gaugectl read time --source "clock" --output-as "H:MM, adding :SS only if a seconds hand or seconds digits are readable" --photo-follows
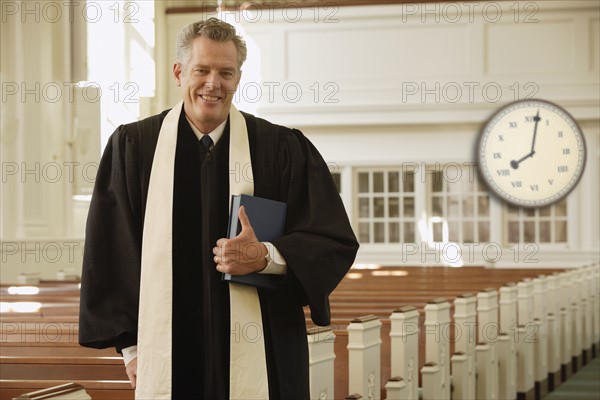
8:02
